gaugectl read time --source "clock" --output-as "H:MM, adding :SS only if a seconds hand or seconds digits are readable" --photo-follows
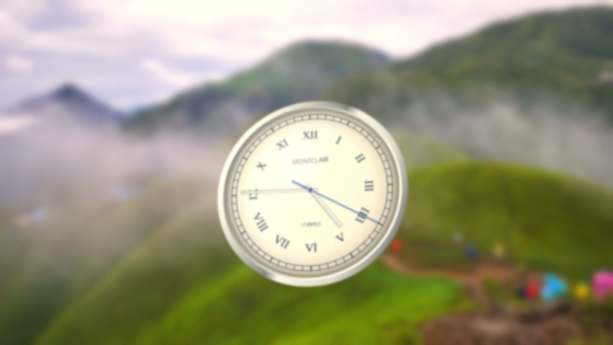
4:45:20
